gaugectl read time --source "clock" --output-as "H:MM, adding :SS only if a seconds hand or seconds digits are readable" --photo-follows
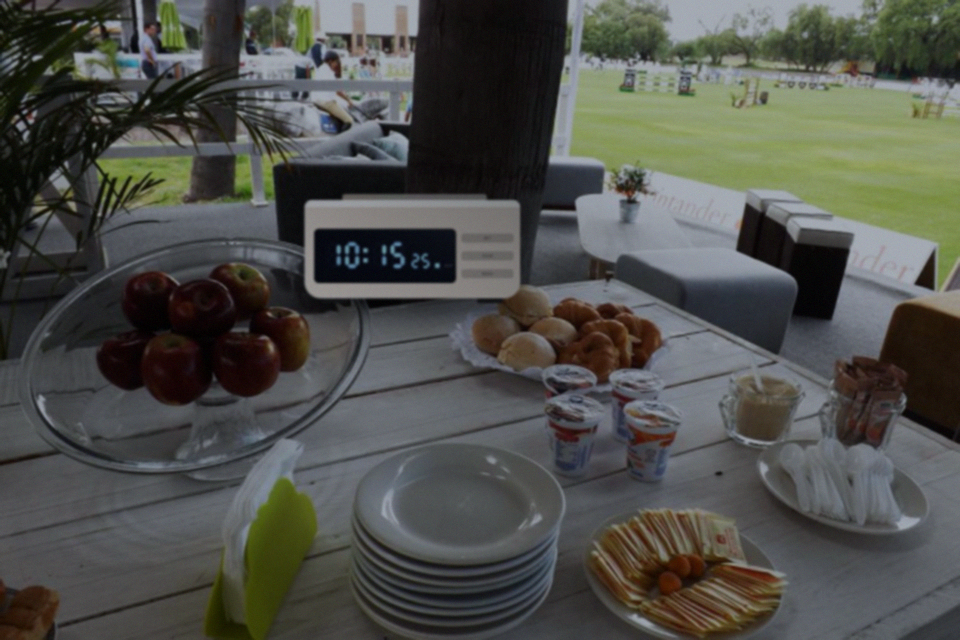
10:15:25
